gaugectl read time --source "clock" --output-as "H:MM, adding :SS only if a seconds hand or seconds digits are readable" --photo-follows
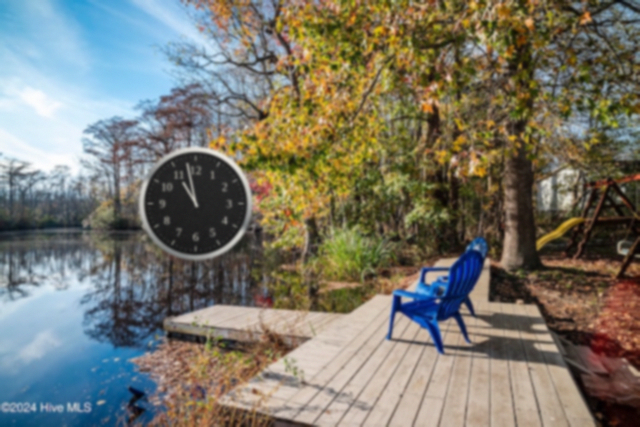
10:58
